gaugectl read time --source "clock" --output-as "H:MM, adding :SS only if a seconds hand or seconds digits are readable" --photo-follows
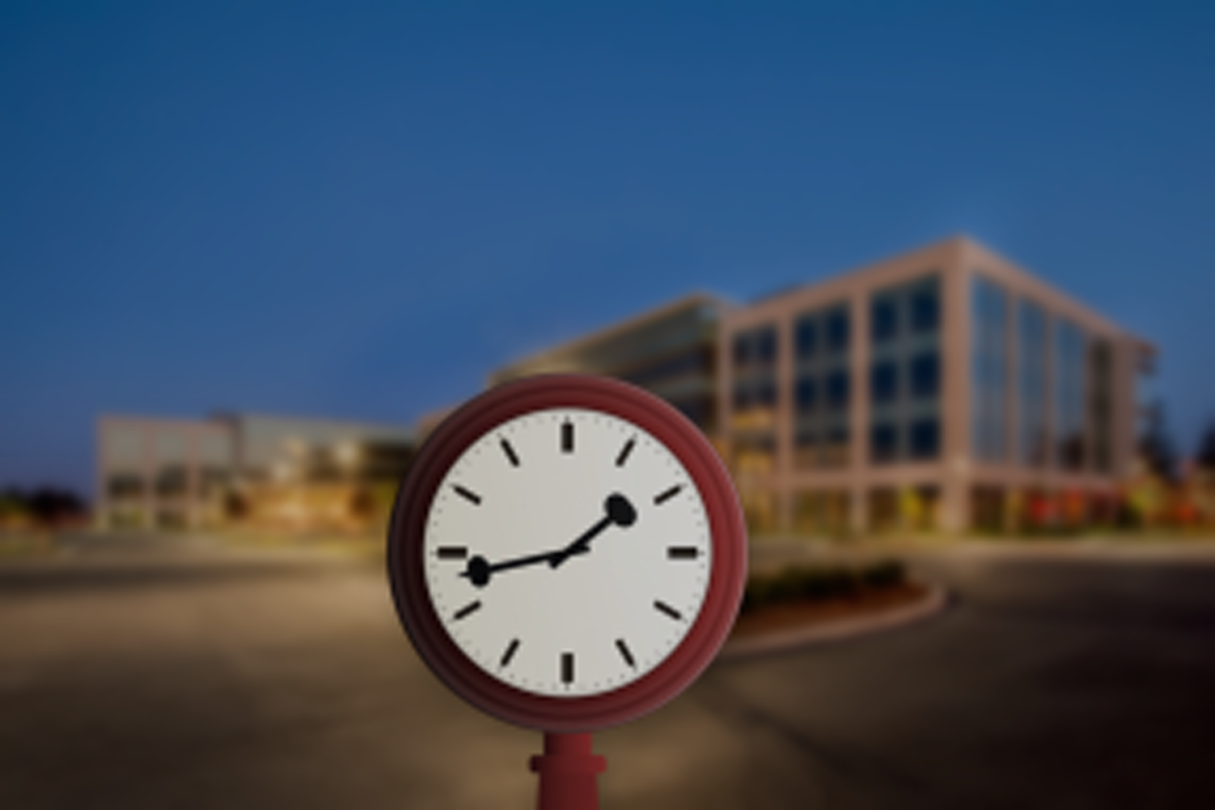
1:43
